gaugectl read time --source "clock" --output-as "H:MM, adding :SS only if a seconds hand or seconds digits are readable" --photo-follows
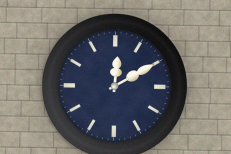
12:10
